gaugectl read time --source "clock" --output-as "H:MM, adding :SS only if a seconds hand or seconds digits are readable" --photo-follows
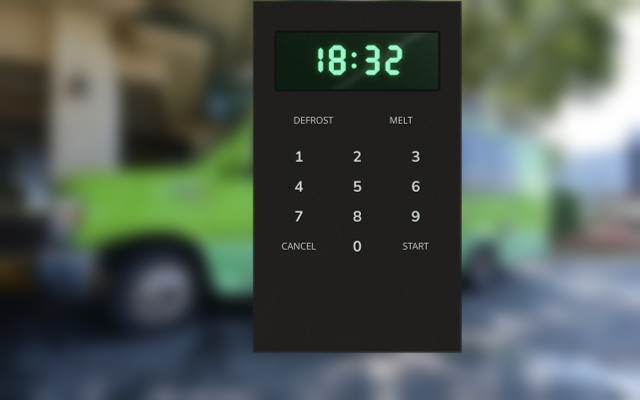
18:32
